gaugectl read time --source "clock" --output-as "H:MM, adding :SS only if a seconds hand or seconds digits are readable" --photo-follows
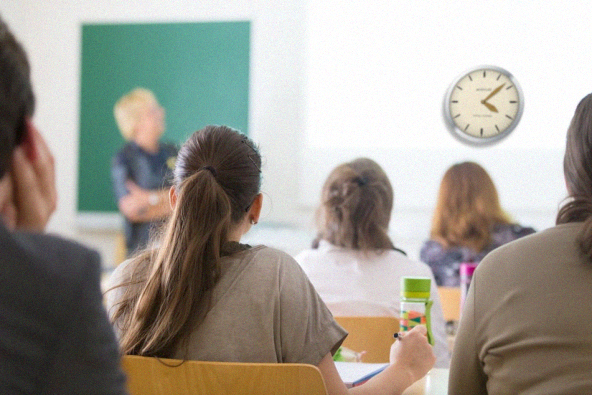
4:08
